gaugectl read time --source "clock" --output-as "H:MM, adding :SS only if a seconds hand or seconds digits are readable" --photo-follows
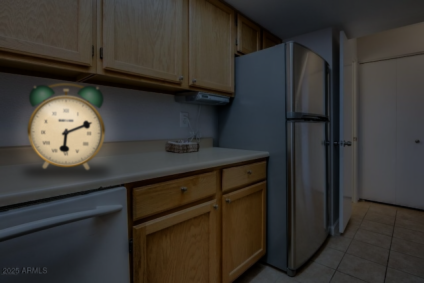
6:11
